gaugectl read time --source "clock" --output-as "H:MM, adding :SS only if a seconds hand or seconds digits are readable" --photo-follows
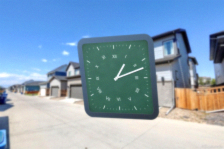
1:12
